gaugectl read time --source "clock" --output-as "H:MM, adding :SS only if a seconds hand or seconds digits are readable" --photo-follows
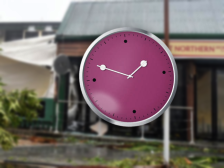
1:49
